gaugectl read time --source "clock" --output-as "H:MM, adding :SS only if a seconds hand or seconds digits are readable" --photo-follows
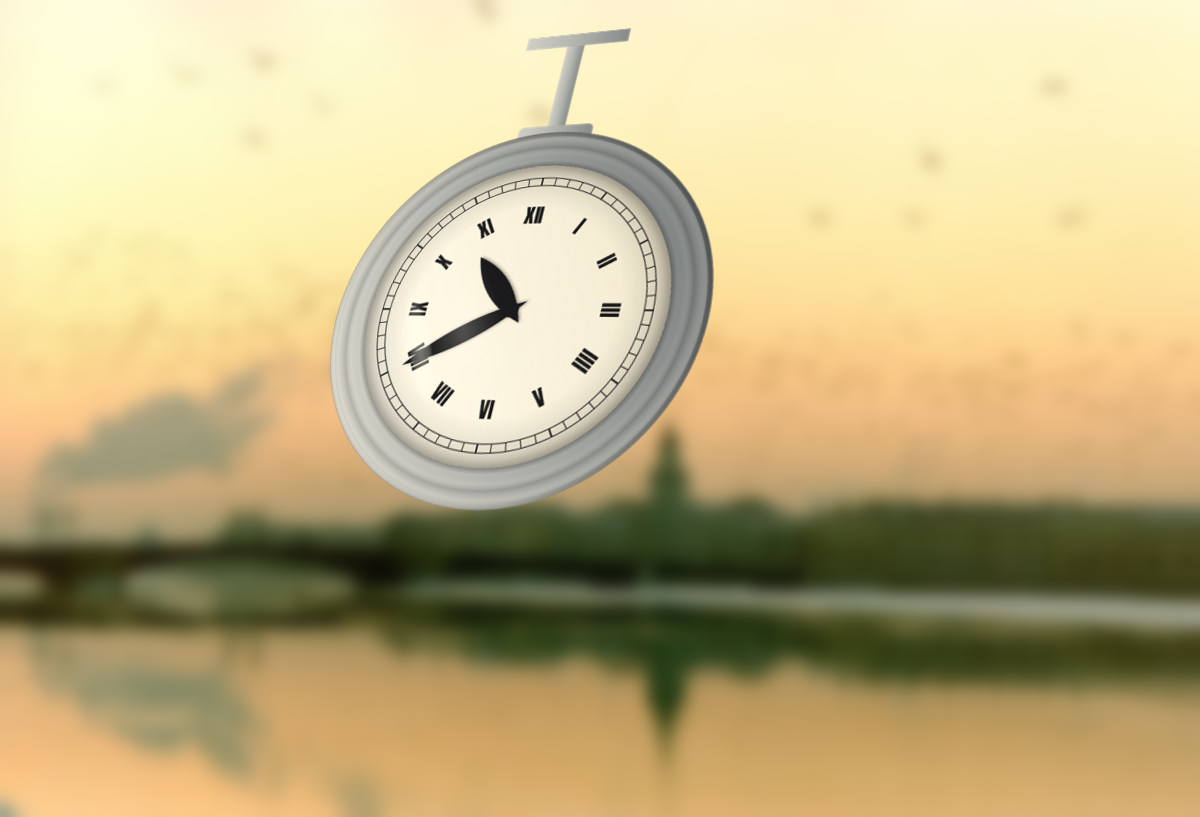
10:40
